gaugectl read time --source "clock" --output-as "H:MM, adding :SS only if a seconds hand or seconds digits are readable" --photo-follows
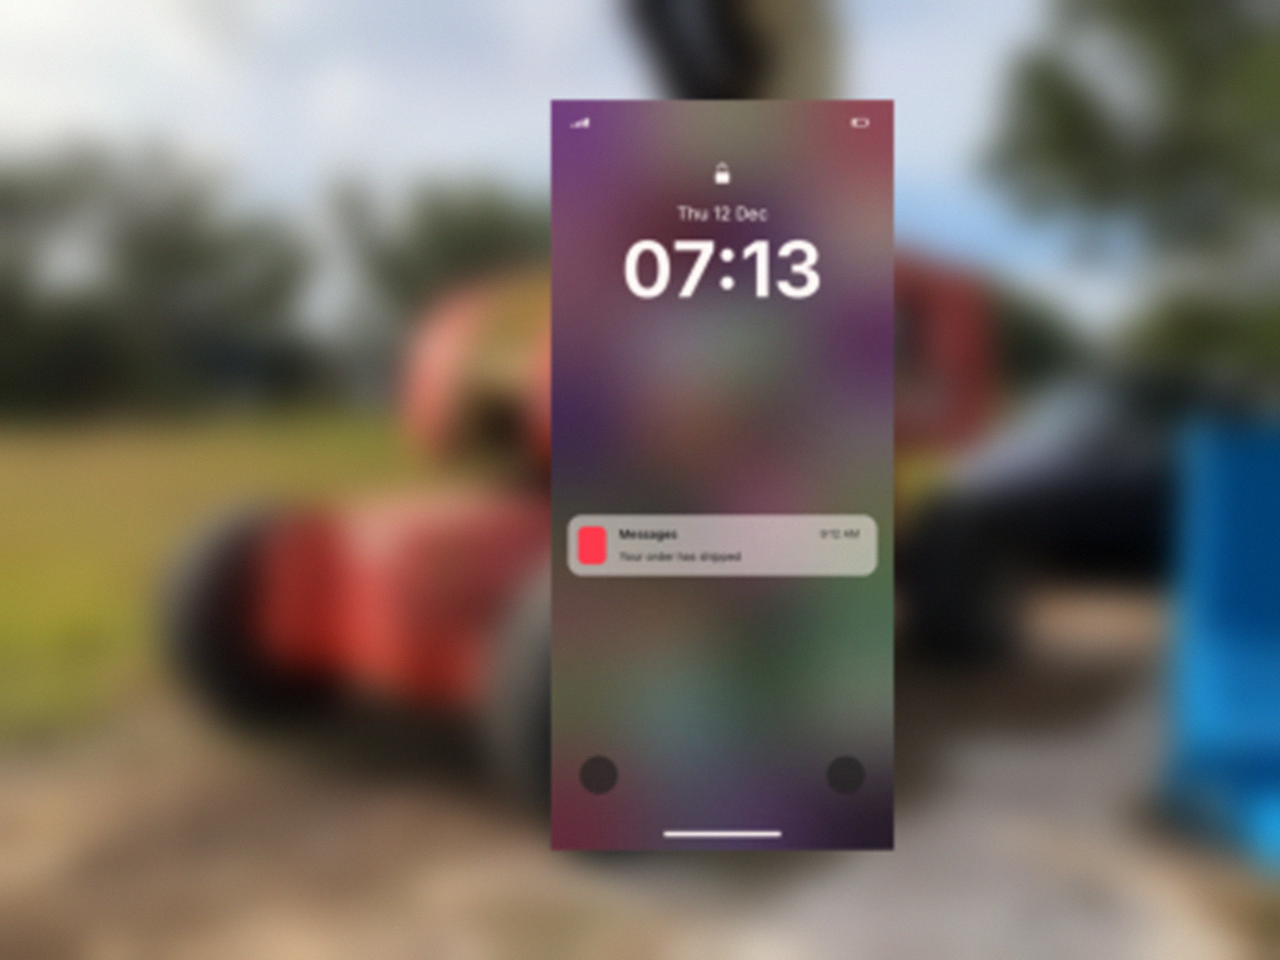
7:13
